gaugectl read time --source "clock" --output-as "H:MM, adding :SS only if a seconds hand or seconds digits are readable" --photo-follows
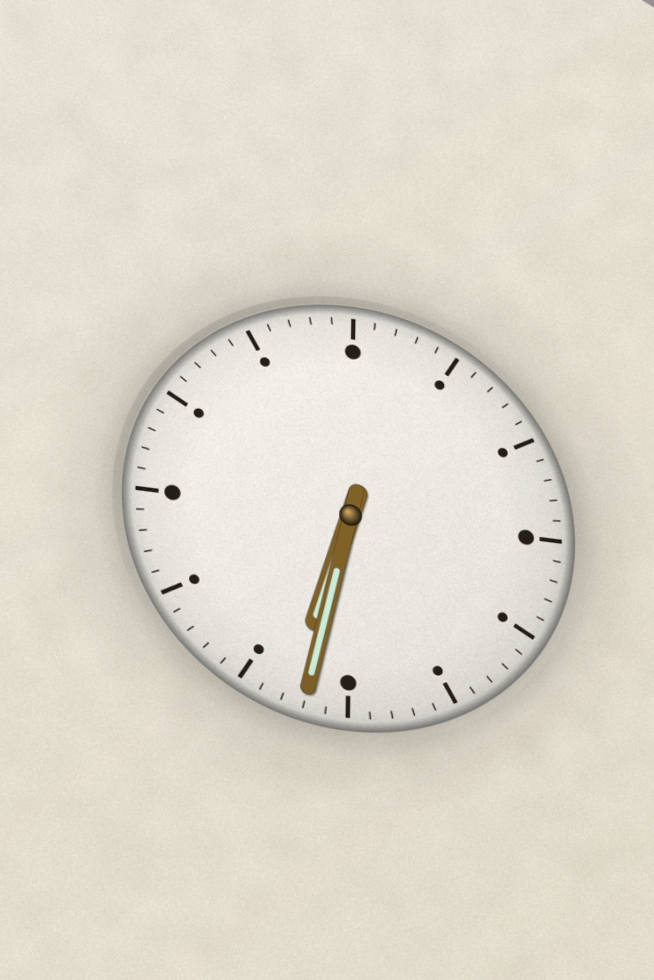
6:32
